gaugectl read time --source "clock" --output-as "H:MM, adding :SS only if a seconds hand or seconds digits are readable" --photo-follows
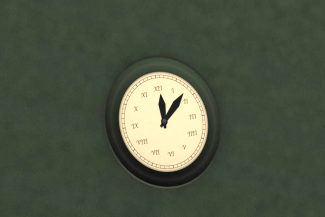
12:08
